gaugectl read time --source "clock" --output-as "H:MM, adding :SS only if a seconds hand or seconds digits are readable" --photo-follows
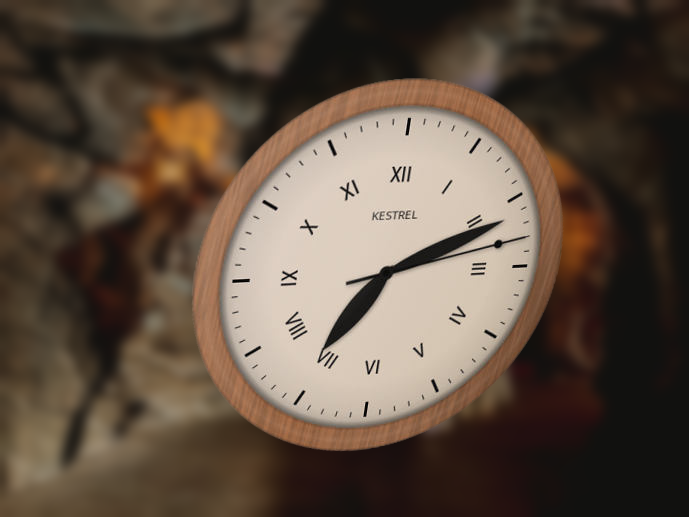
7:11:13
